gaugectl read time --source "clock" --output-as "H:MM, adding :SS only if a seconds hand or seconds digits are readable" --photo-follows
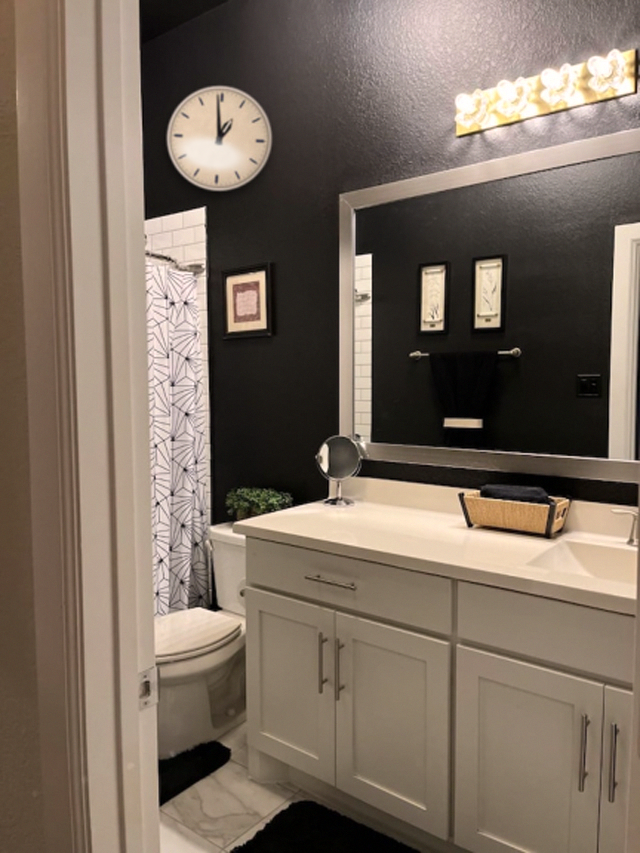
12:59
